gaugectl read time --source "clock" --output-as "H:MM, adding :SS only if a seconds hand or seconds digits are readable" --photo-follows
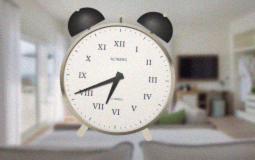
6:41
